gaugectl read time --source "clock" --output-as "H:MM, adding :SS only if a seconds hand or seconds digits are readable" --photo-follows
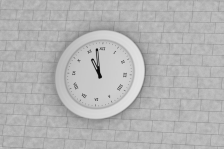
10:58
